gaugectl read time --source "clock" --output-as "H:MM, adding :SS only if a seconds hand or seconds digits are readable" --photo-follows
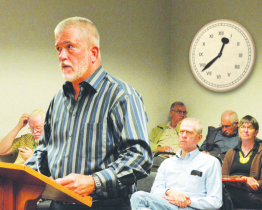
12:38
